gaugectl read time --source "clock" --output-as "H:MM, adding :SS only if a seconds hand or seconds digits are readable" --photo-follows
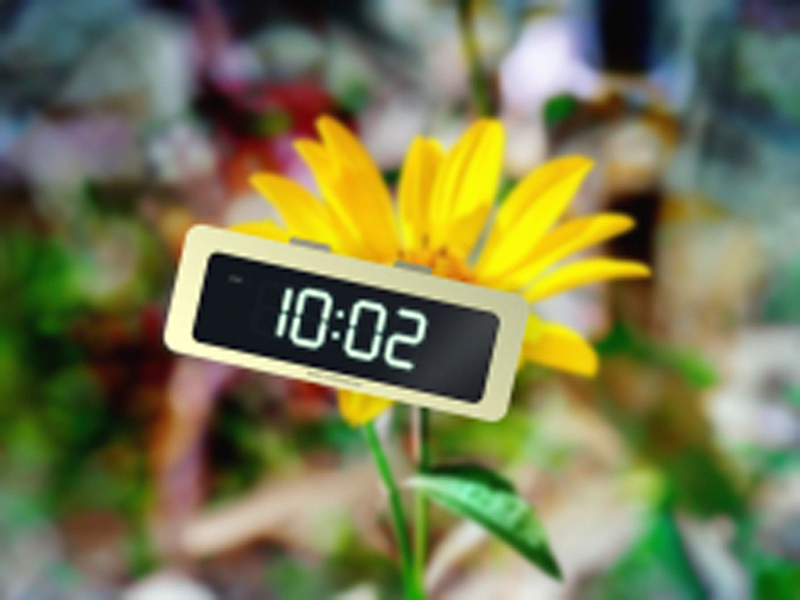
10:02
